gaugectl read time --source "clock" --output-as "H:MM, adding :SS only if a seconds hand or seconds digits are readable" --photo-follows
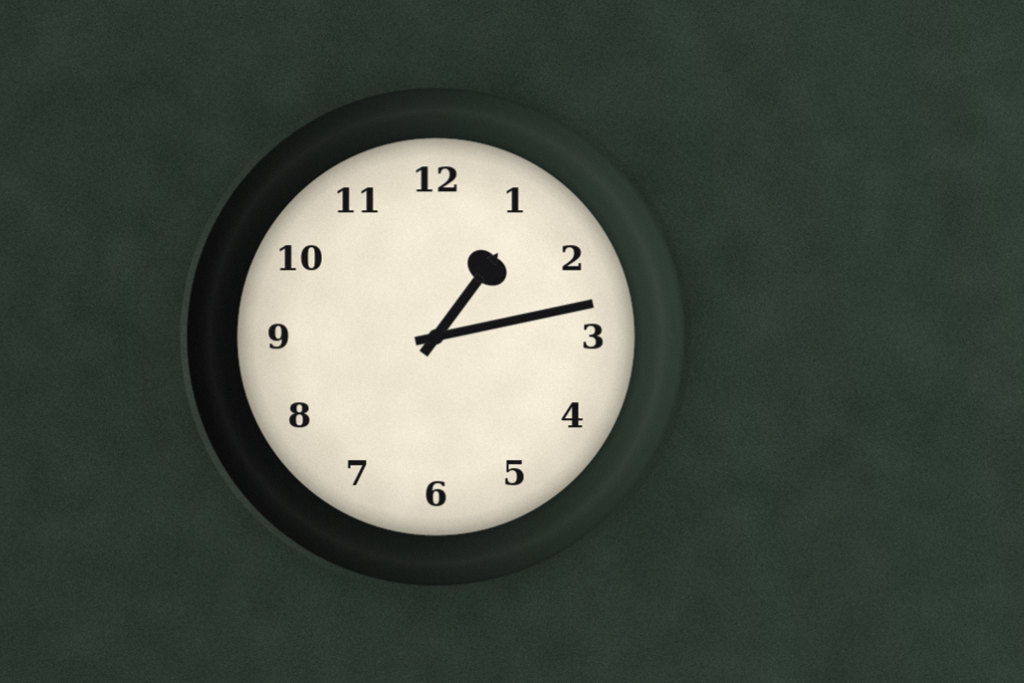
1:13
